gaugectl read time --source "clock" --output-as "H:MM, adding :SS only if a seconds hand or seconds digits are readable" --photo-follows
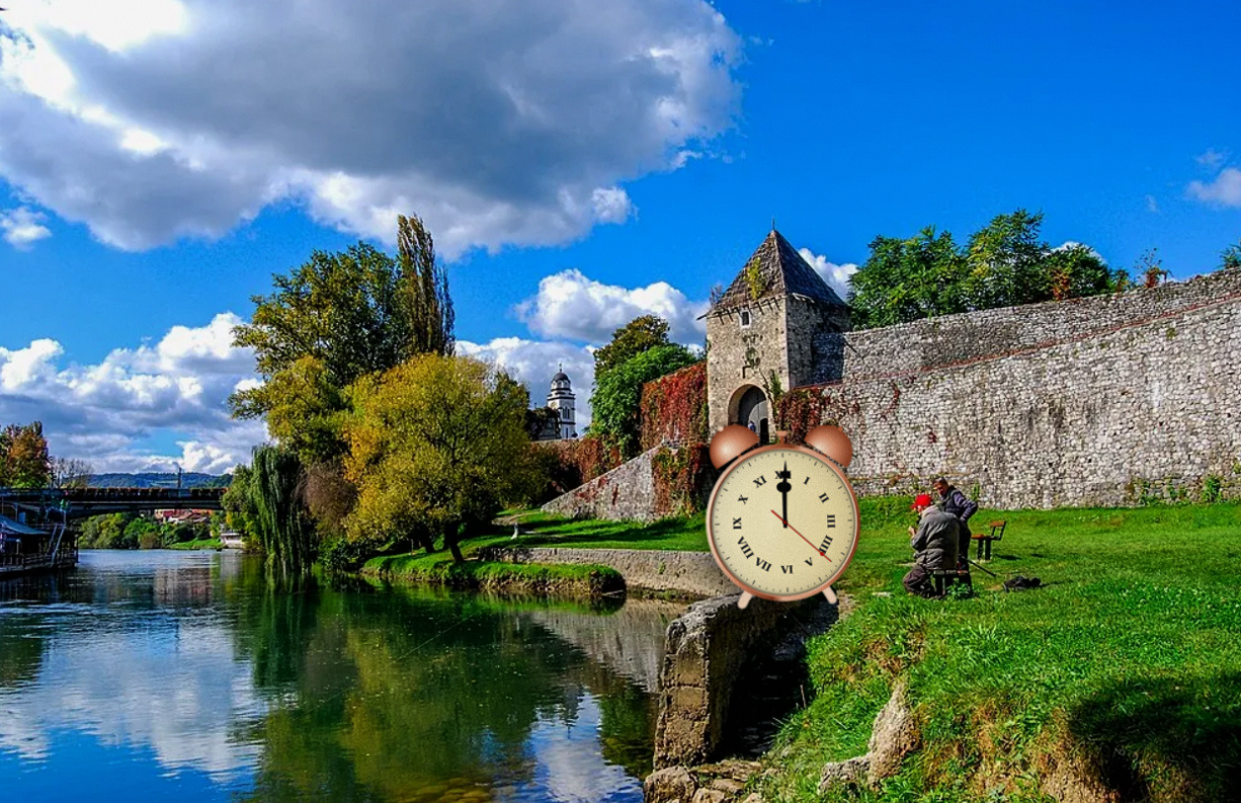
12:00:22
